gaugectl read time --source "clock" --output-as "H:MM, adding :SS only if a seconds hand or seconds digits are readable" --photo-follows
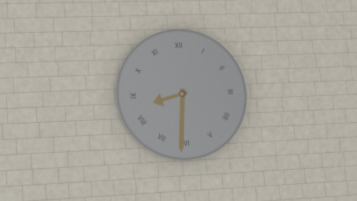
8:31
